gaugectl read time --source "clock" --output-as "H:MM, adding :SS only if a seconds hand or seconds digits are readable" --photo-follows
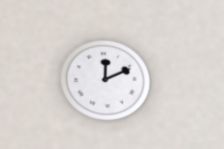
12:11
